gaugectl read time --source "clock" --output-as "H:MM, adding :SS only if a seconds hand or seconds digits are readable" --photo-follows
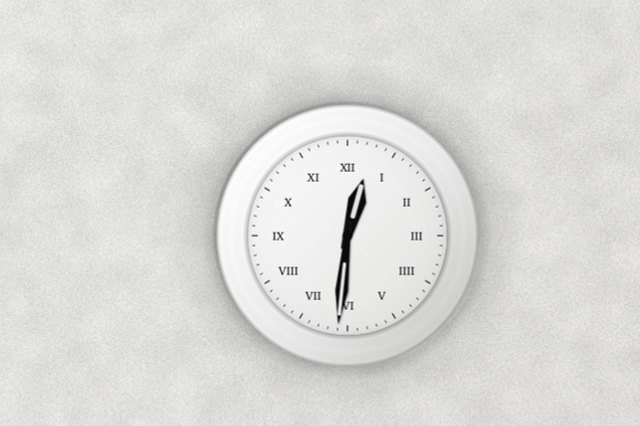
12:31
